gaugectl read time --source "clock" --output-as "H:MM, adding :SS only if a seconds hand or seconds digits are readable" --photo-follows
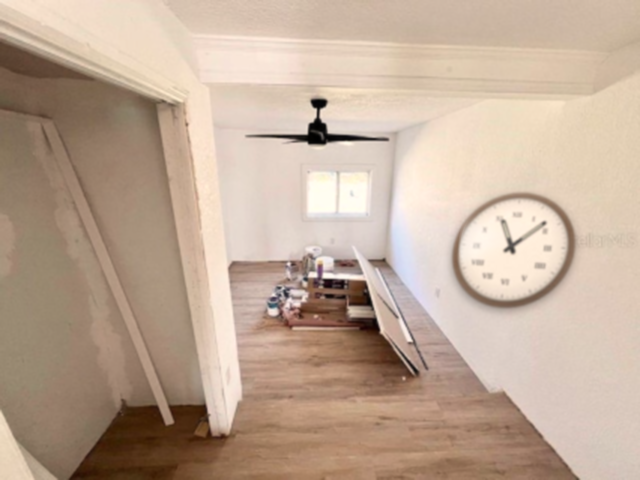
11:08
